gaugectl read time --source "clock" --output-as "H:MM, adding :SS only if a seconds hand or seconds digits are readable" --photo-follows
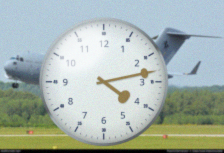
4:13
